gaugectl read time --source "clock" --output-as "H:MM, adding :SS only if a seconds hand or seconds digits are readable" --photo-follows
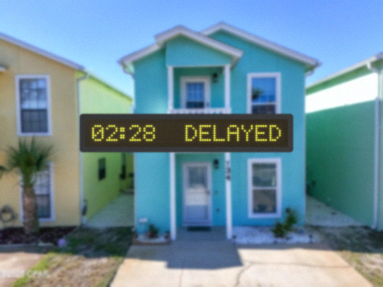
2:28
